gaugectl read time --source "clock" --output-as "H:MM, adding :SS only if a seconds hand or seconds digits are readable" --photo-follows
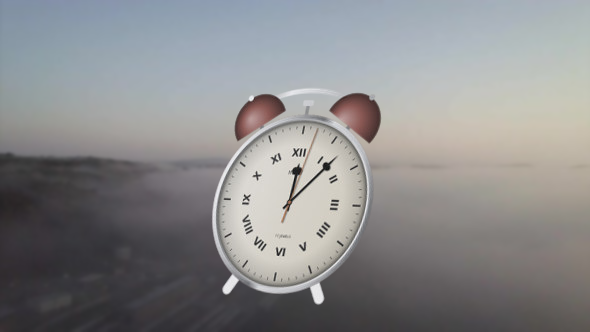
12:07:02
